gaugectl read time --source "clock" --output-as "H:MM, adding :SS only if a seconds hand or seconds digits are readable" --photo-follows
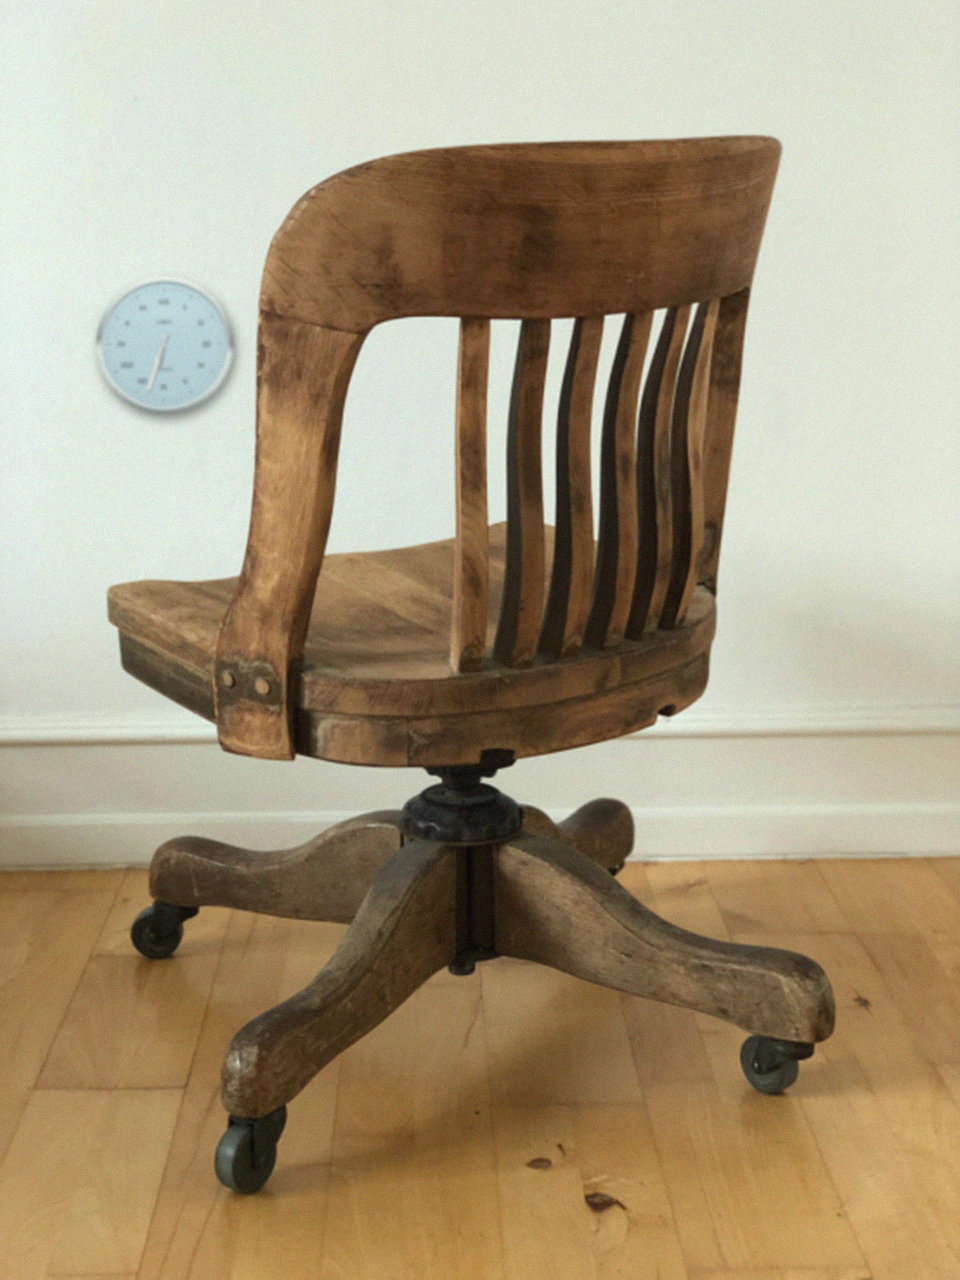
6:33
